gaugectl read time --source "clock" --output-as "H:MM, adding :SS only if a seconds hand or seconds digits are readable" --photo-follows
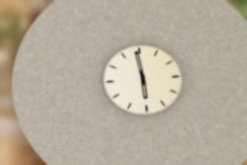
5:59
